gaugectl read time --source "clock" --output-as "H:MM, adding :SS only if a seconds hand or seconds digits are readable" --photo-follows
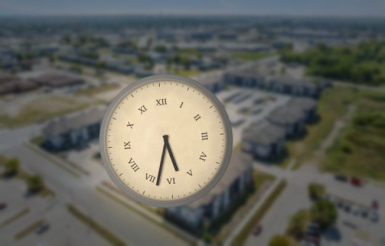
5:33
